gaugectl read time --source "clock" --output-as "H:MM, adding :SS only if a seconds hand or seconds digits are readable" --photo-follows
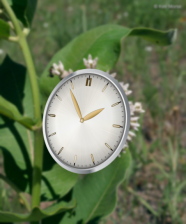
1:54
